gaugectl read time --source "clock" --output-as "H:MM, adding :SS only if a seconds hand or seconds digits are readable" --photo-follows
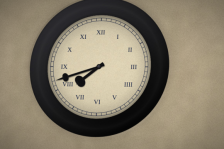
7:42
